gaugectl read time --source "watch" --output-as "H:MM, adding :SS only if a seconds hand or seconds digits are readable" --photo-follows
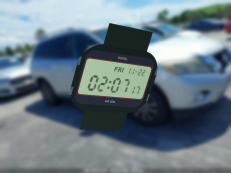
2:07:17
